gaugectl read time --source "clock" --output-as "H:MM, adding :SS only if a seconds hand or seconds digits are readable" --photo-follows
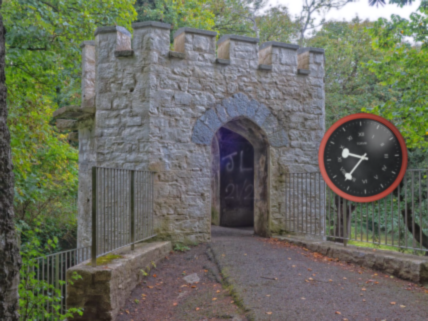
9:37
